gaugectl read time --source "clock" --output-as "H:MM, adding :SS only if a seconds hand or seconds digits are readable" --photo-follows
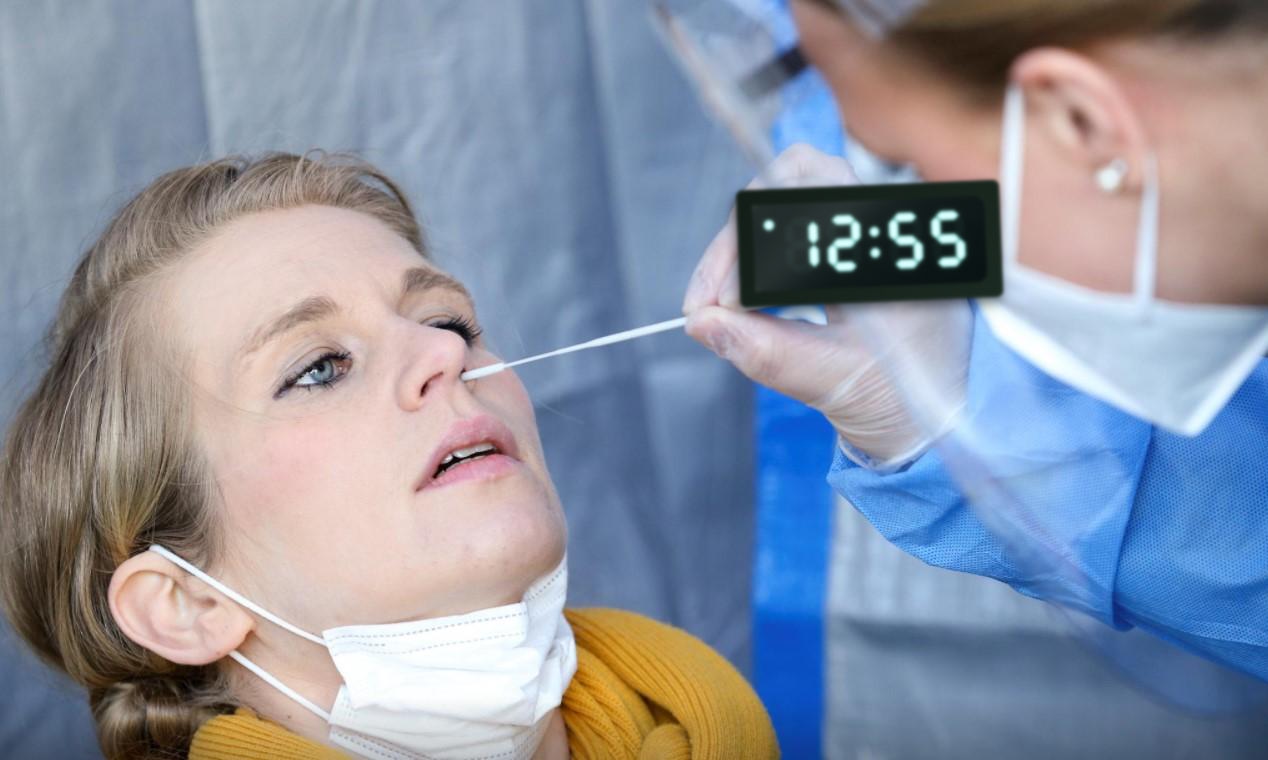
12:55
